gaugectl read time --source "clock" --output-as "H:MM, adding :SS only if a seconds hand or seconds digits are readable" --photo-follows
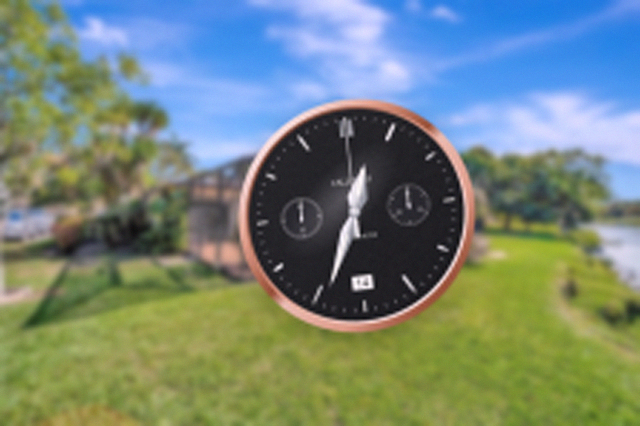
12:34
